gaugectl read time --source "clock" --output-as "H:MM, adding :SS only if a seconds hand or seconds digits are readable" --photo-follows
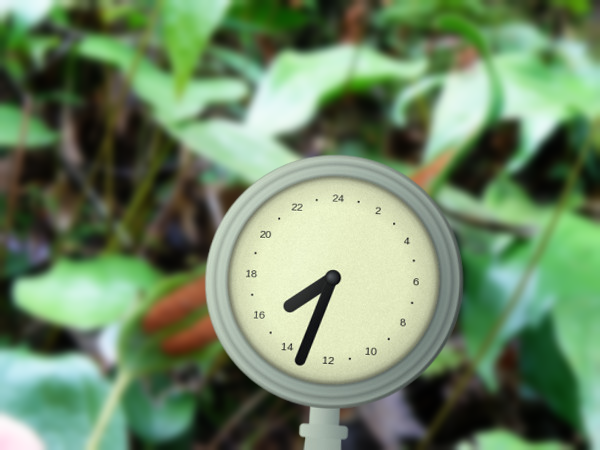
15:33
